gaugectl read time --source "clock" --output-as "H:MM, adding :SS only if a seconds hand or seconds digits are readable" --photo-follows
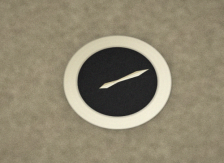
8:11
